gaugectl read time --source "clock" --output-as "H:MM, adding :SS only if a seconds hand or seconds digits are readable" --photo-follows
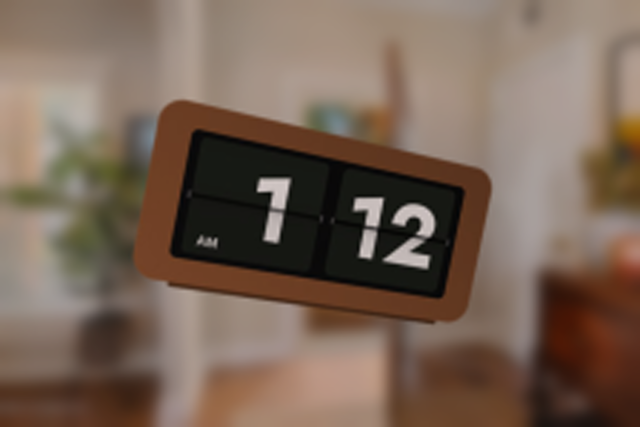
1:12
